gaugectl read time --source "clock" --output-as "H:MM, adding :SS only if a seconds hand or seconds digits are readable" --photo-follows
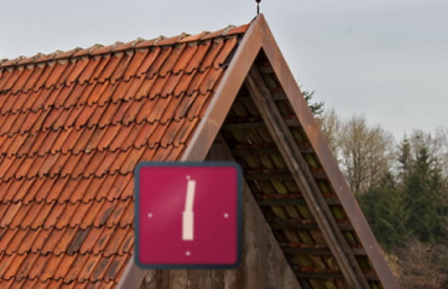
6:01
